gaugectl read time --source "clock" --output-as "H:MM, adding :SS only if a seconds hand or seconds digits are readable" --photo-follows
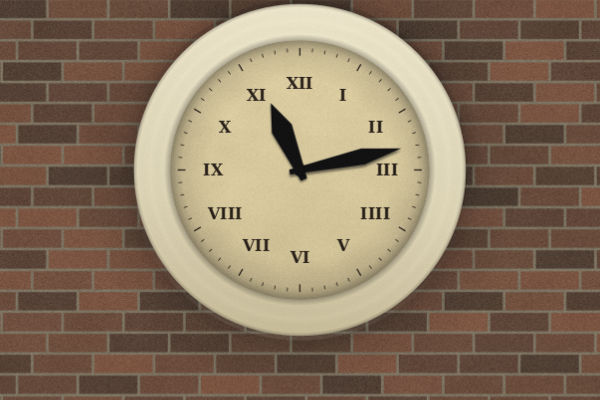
11:13
